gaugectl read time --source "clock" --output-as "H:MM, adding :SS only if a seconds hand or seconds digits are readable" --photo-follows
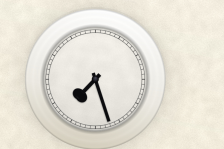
7:27
